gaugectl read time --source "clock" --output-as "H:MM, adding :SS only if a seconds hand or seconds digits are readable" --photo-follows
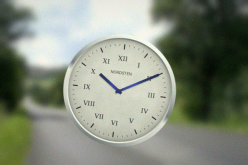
10:10
